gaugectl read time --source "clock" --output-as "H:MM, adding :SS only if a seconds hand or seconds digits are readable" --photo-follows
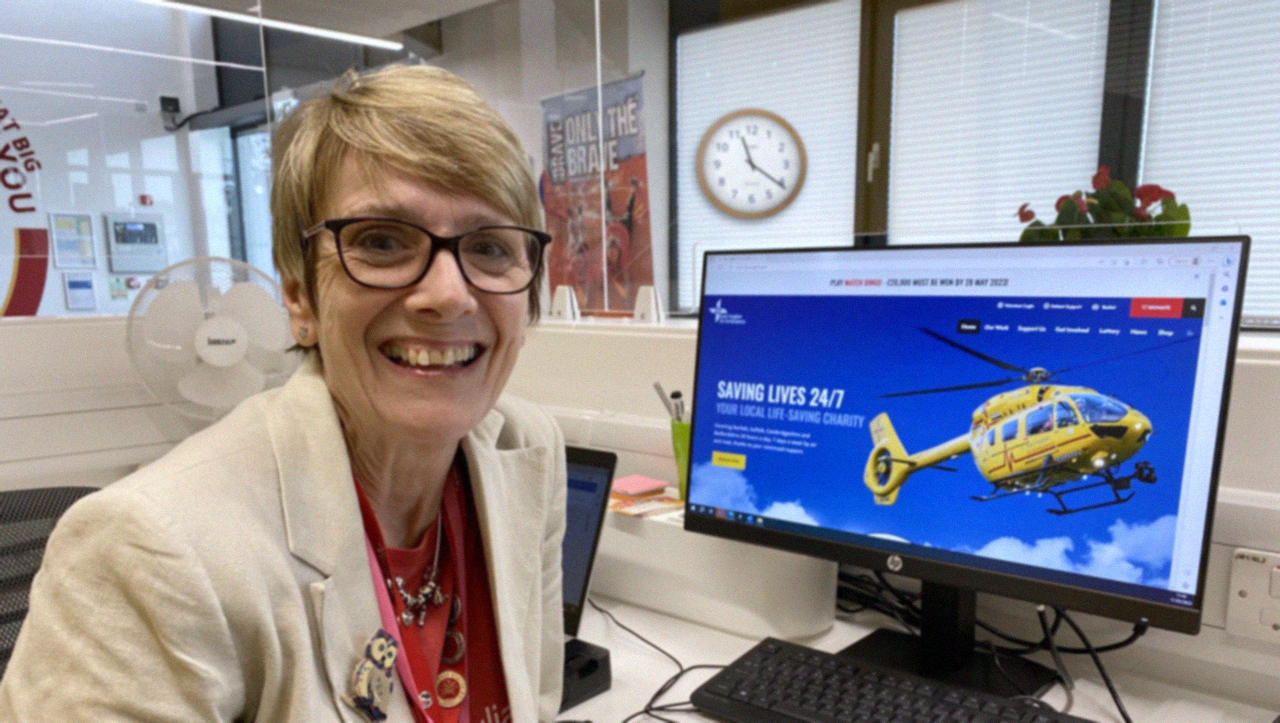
11:21
